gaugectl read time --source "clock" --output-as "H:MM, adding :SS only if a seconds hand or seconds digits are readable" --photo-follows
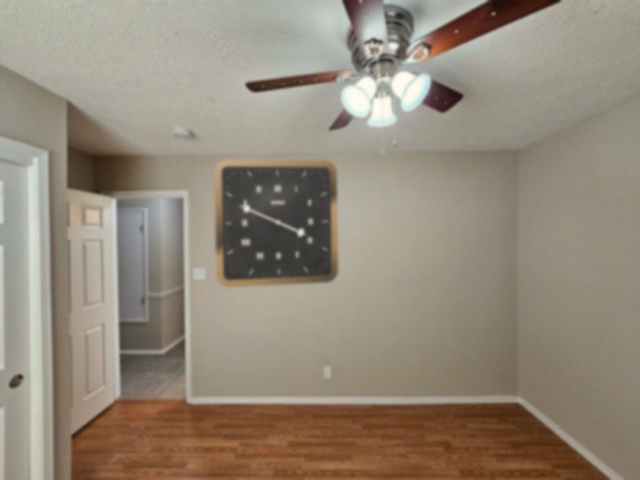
3:49
